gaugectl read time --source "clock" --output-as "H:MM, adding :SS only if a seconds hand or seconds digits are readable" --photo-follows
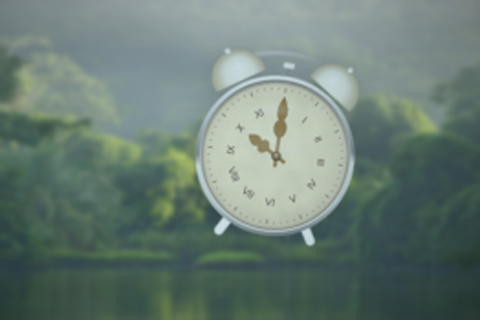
10:00
